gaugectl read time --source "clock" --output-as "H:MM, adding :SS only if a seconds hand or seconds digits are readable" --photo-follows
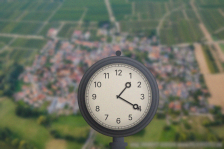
1:20
